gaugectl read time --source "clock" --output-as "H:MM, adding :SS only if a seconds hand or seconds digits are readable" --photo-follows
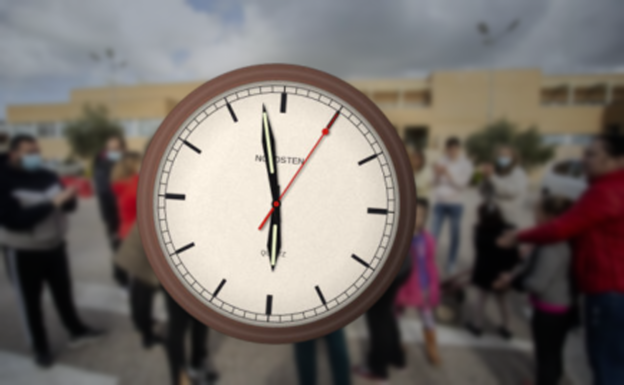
5:58:05
